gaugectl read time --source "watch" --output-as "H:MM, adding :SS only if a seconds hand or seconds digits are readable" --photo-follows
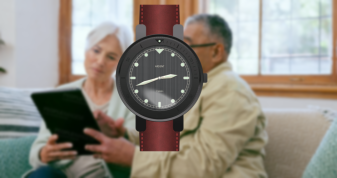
2:42
